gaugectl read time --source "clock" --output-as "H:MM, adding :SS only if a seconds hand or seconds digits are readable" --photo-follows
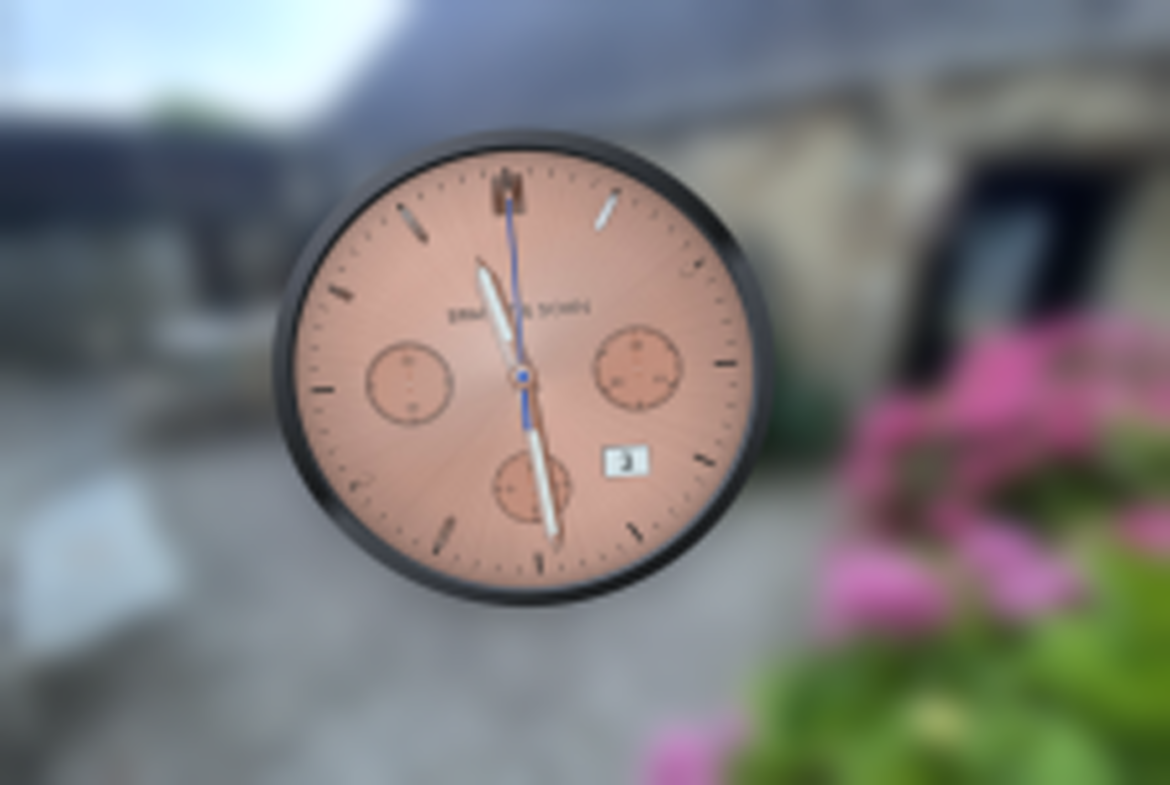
11:29
